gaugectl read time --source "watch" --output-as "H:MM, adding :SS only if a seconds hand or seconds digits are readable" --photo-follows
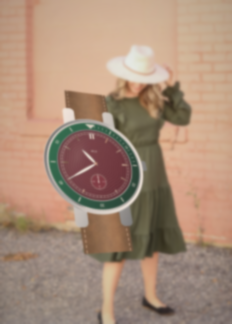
10:40
